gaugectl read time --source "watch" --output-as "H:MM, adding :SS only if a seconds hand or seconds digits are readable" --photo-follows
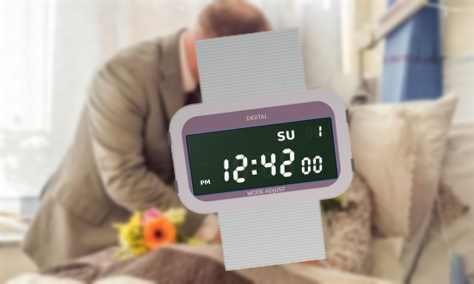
12:42:00
